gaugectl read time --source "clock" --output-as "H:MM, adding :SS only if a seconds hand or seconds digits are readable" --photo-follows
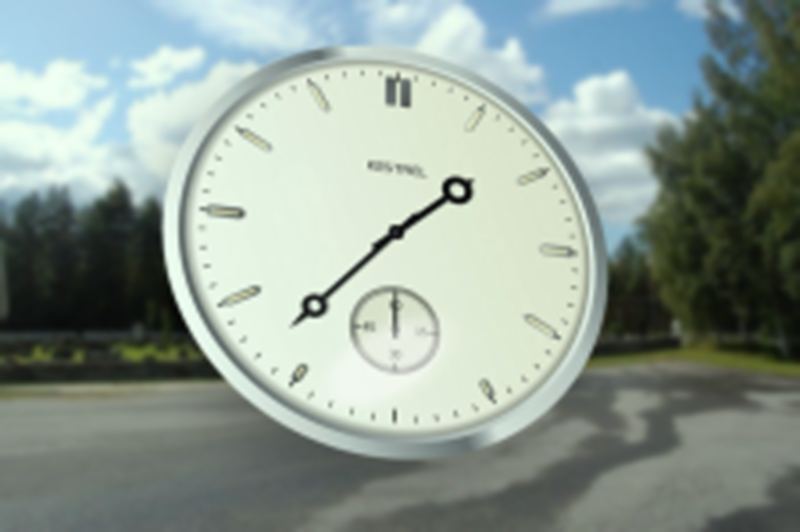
1:37
